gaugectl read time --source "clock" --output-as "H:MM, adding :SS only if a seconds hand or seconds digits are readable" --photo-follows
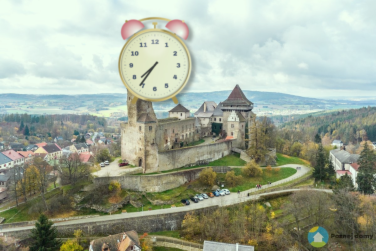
7:36
